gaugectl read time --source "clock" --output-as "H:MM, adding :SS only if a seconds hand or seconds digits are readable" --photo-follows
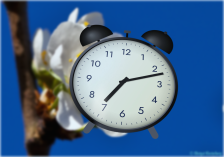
7:12
